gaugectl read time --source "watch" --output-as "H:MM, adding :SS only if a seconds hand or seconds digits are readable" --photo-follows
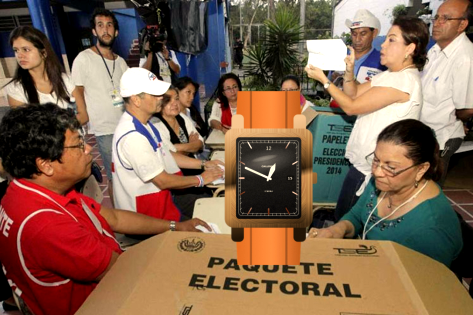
12:49
